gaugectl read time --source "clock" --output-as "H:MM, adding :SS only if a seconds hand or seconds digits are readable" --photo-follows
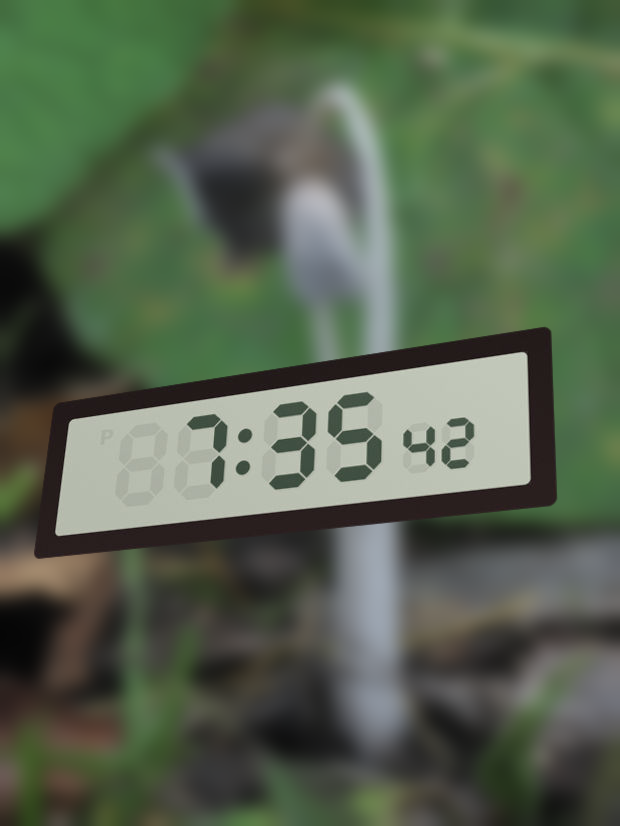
7:35:42
